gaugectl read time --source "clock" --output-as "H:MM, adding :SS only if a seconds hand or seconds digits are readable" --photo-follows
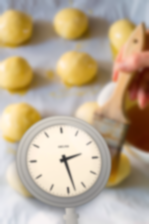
2:28
